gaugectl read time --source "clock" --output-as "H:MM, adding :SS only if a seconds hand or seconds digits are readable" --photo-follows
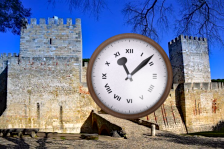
11:08
